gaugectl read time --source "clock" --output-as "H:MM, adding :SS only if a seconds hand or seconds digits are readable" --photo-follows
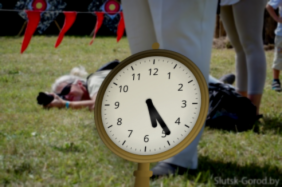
5:24
